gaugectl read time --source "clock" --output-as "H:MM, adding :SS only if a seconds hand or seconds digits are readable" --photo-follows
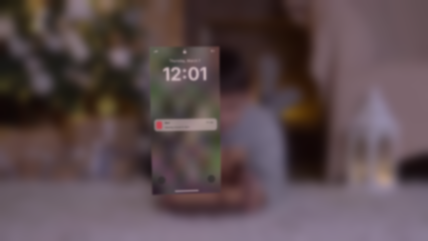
12:01
